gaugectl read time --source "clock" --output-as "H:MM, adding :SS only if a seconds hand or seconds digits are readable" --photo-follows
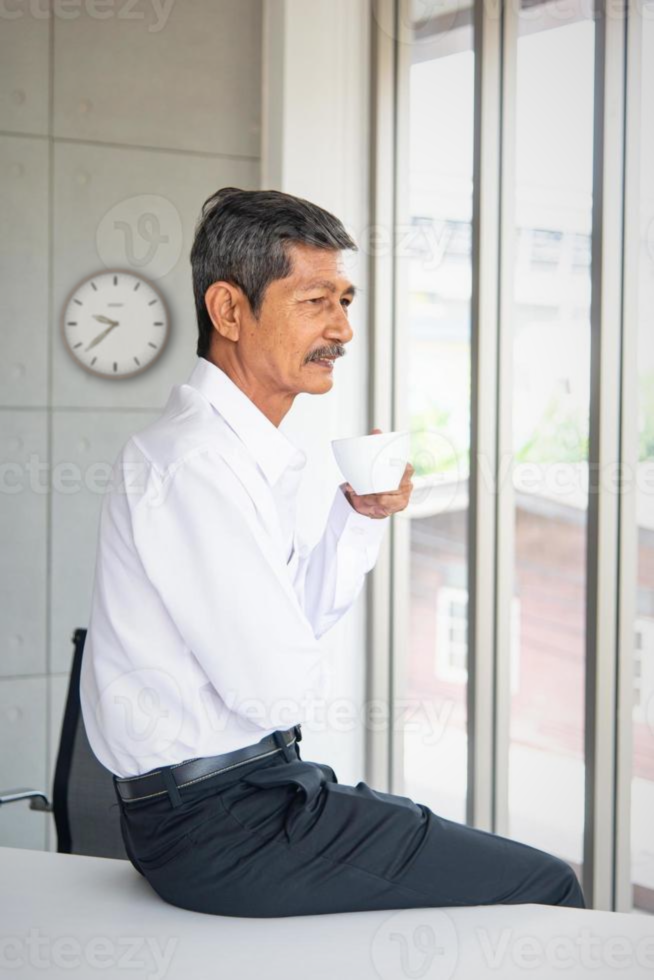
9:38
